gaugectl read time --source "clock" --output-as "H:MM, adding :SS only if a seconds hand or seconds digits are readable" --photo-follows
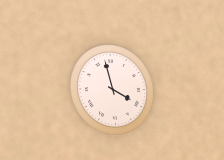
3:58
